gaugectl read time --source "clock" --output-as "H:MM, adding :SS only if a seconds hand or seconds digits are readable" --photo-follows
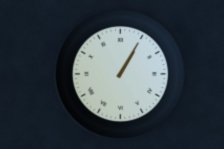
1:05
